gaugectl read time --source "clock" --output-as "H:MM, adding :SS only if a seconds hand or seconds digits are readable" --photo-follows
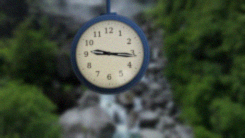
9:16
